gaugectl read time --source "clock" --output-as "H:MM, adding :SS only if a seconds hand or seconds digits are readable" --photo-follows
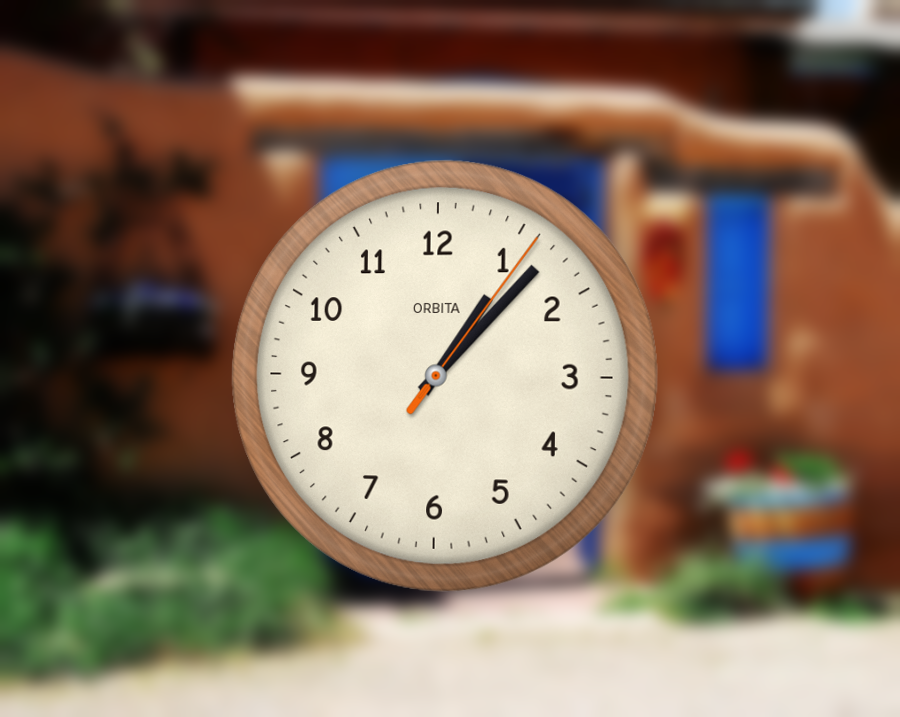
1:07:06
